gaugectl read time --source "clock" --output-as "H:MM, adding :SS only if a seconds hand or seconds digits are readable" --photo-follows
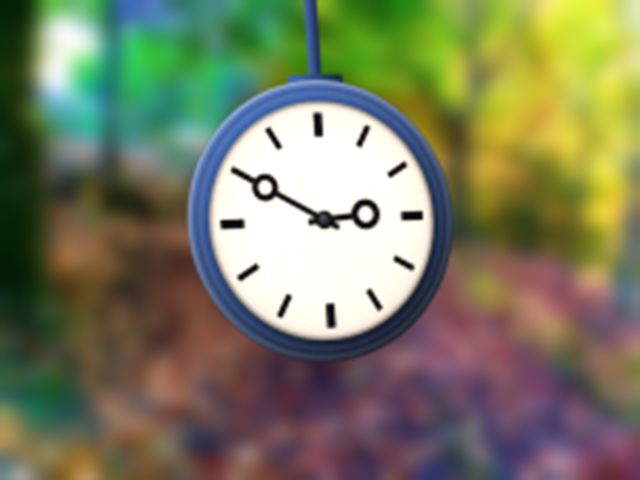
2:50
